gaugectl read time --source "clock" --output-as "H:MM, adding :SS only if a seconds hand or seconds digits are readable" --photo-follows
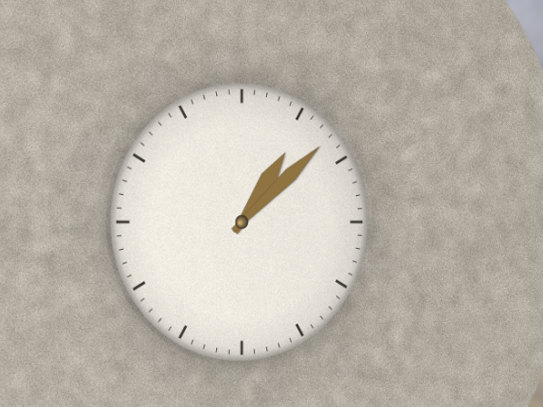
1:08
